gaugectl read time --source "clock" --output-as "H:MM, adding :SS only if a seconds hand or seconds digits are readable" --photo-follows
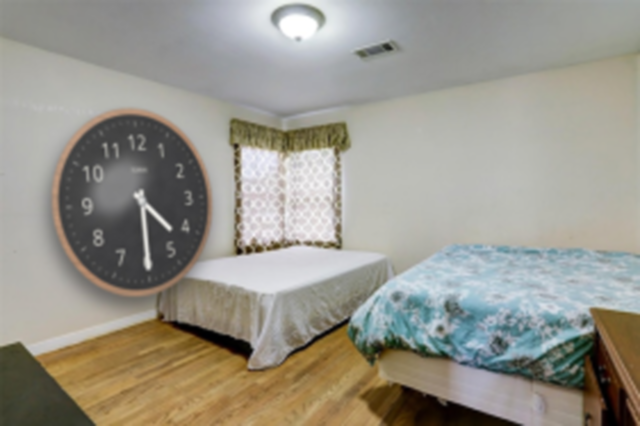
4:30
